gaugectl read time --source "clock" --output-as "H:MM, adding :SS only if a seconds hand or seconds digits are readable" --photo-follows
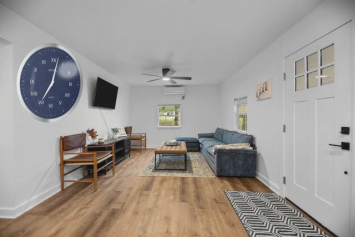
7:02
